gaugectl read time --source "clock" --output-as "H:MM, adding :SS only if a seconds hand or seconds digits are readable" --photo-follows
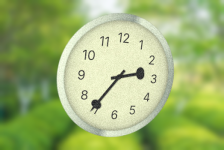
2:36
